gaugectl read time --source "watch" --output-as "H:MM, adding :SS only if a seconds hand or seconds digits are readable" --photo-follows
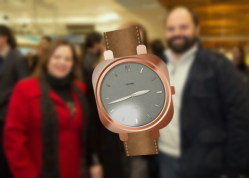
2:43
